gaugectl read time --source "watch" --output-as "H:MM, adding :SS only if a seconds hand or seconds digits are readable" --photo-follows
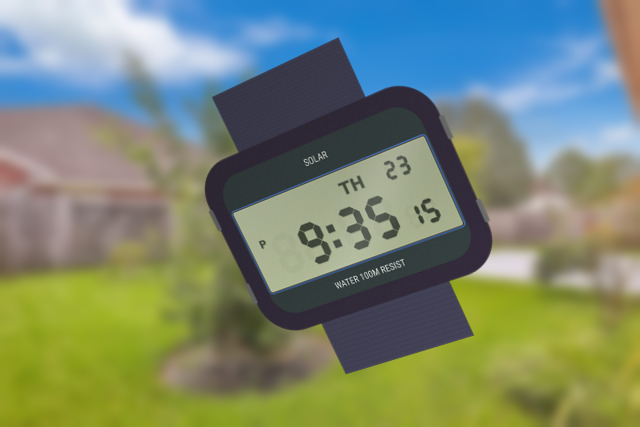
9:35:15
